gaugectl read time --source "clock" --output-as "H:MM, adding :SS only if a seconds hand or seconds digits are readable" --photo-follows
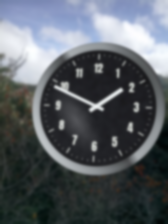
1:49
